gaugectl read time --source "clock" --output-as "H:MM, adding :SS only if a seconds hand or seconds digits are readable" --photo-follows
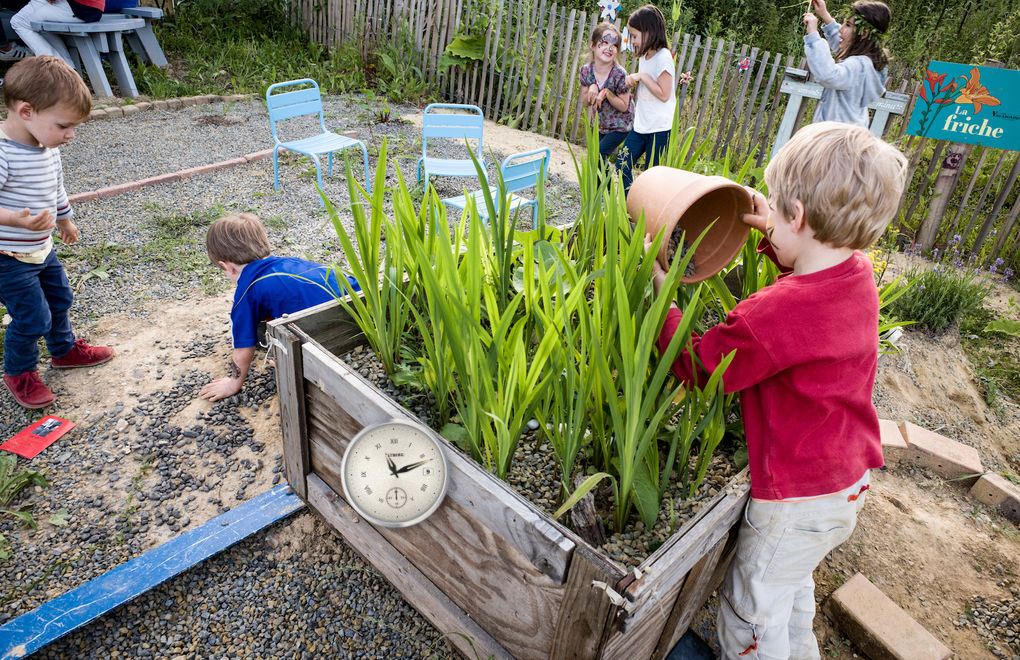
11:12
